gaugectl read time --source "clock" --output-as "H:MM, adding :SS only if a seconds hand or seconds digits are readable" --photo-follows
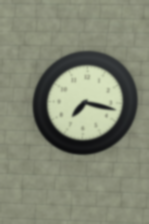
7:17
